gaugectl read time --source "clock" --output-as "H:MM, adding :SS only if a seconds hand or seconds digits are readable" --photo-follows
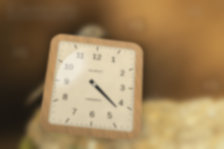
4:22
